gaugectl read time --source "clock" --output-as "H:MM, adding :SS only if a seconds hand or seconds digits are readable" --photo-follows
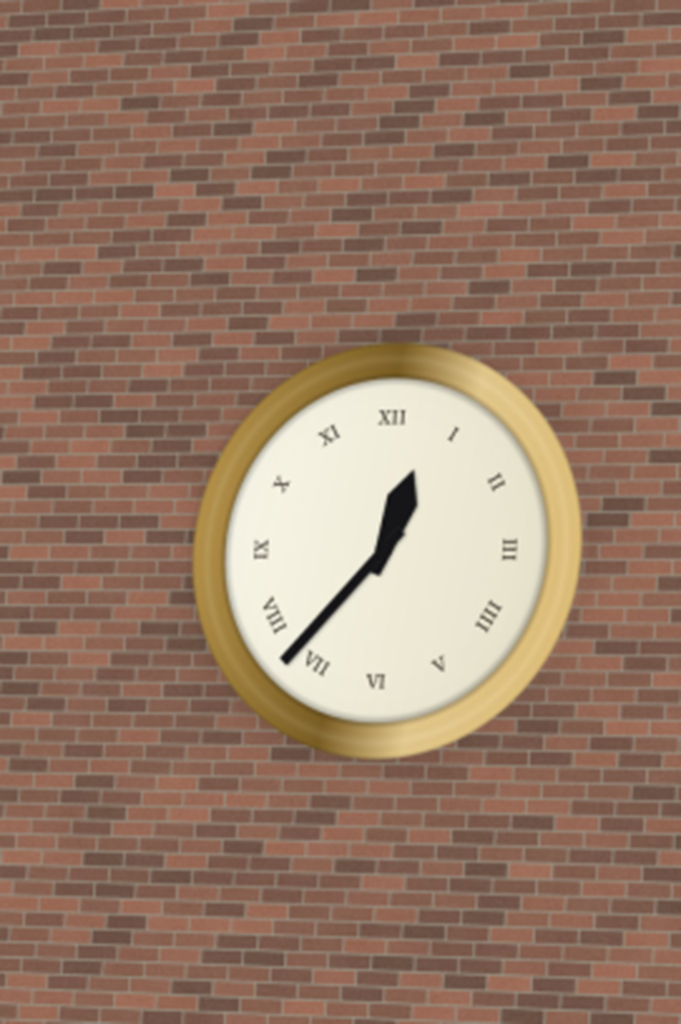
12:37
